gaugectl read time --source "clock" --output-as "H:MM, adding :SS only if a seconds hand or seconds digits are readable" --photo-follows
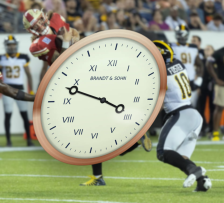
3:48
